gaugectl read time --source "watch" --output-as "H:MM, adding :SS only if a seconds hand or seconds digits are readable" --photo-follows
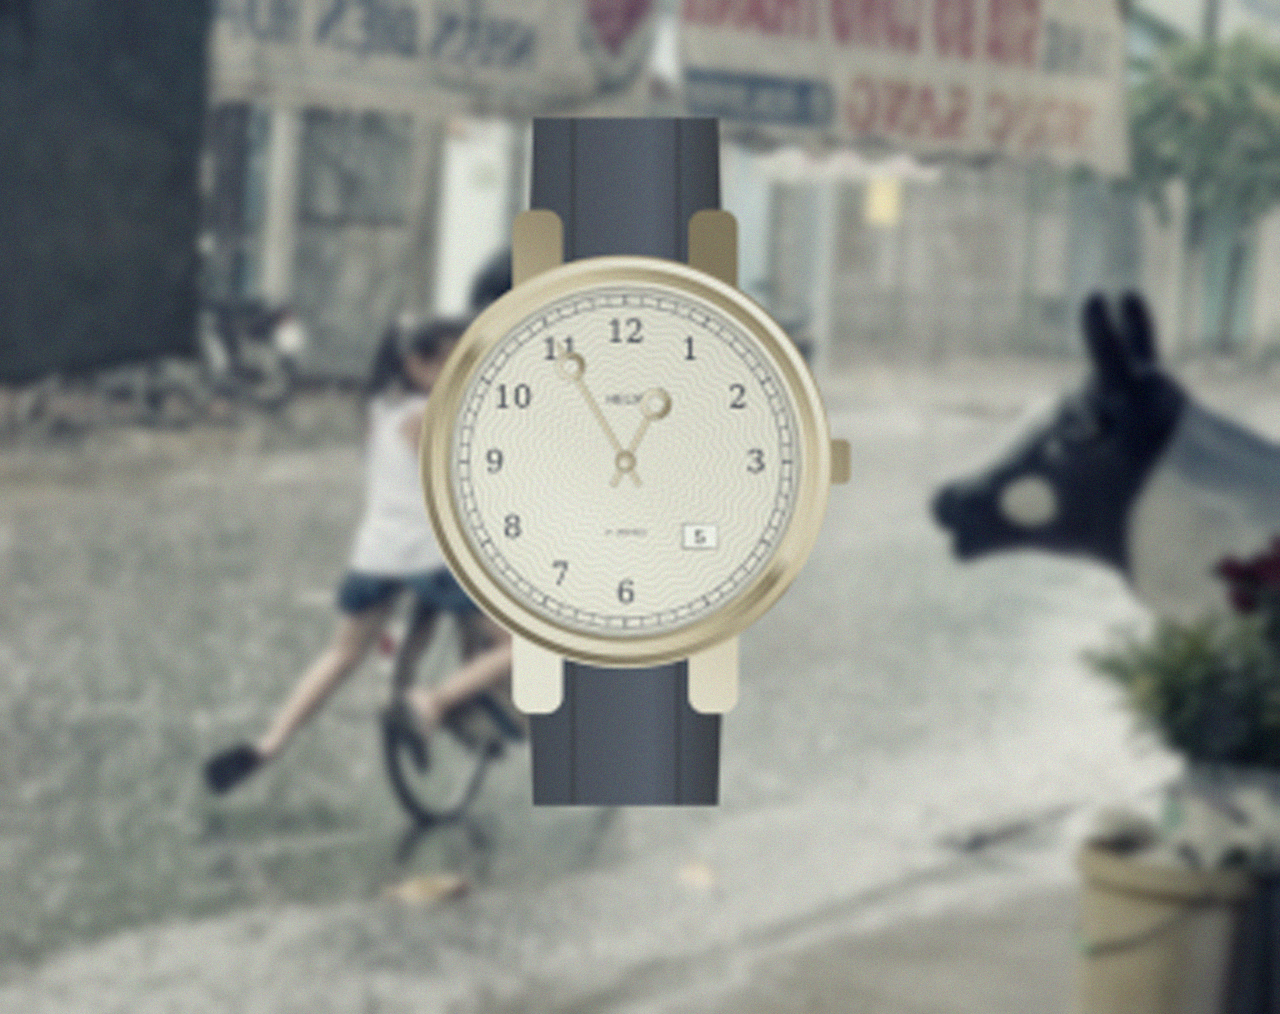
12:55
